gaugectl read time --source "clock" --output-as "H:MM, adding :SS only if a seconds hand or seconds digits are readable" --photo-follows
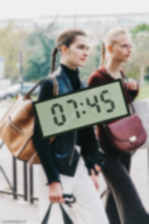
7:45
